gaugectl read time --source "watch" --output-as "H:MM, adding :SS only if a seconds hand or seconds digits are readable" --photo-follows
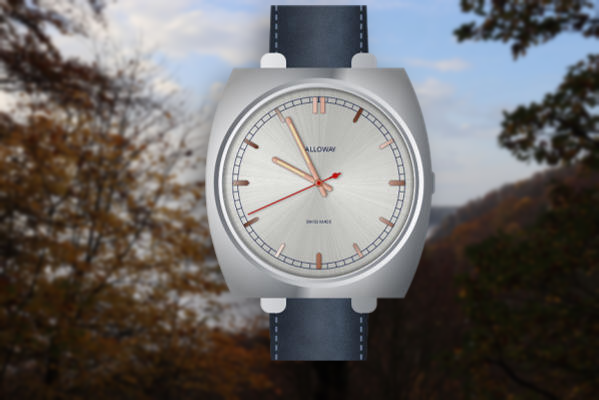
9:55:41
